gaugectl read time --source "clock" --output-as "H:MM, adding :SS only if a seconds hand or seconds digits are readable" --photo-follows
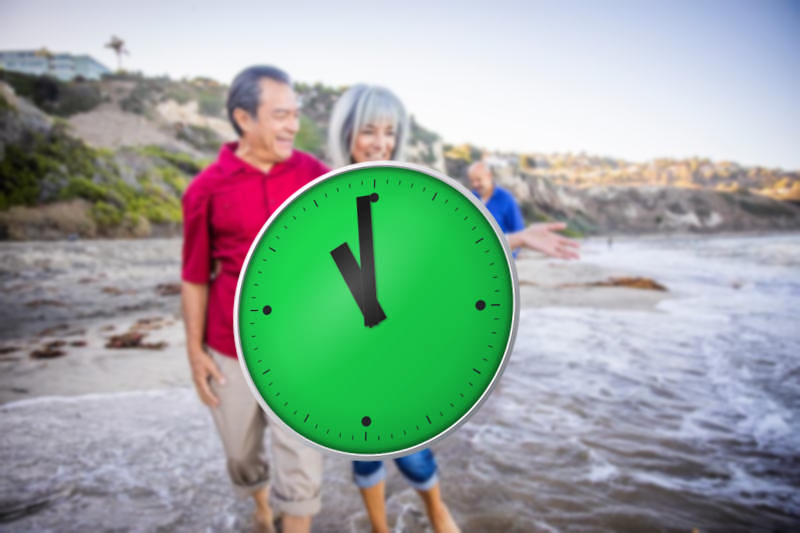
10:59
